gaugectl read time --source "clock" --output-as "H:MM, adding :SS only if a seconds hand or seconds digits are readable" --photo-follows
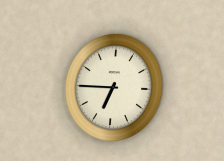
6:45
